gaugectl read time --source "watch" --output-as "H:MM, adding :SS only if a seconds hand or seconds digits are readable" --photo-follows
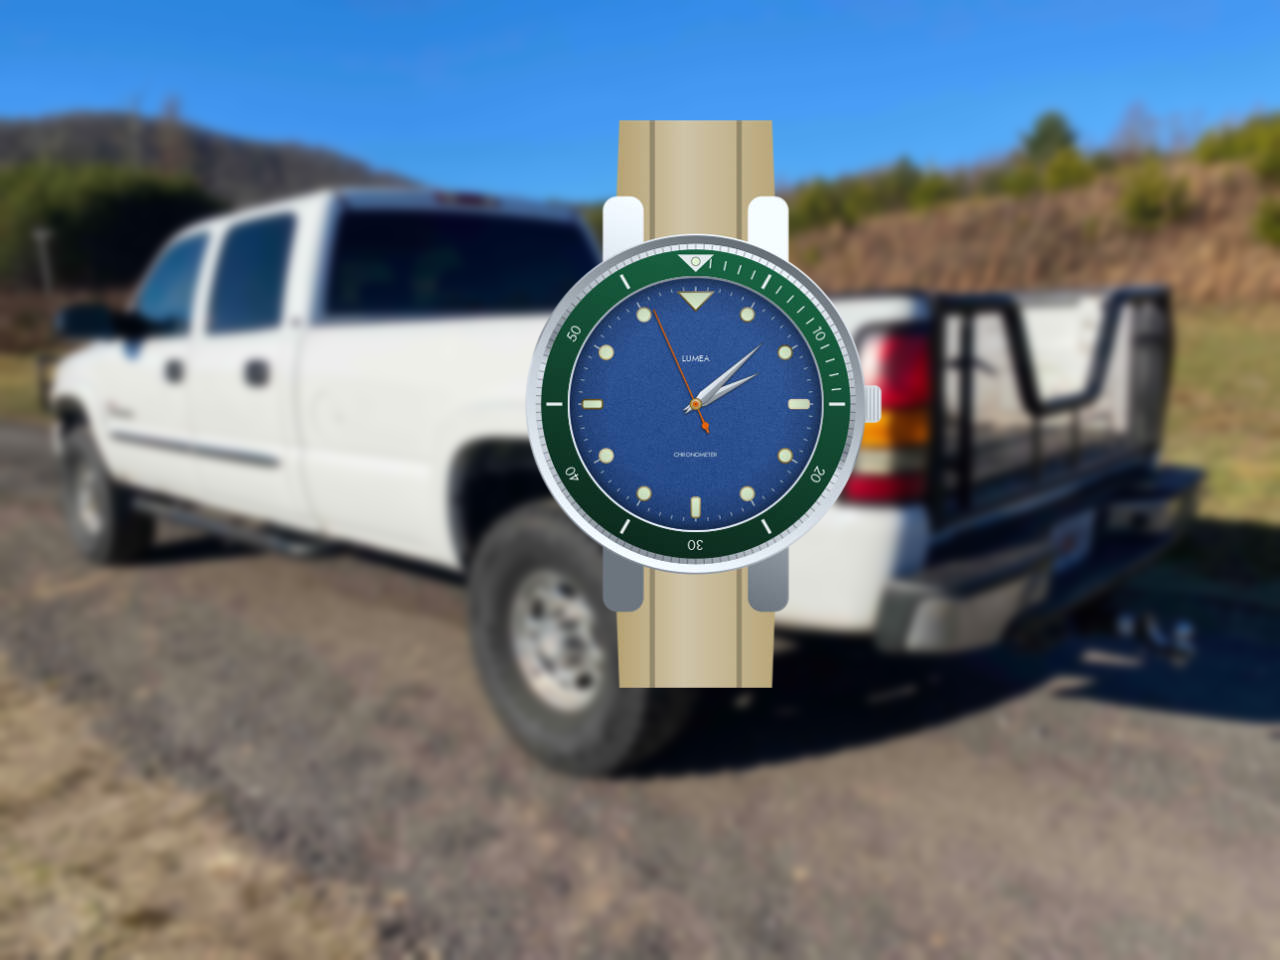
2:07:56
